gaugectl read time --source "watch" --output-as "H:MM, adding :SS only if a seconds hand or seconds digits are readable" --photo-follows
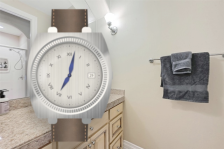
7:02
